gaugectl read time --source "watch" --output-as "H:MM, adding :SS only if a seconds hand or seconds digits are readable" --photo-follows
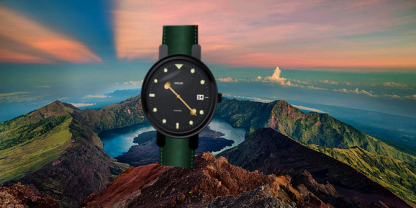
10:22
